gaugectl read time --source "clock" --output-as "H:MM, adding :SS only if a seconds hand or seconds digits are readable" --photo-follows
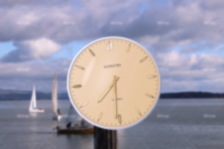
7:31
